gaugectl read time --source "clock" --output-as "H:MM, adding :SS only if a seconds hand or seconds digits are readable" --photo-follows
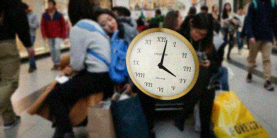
4:02
